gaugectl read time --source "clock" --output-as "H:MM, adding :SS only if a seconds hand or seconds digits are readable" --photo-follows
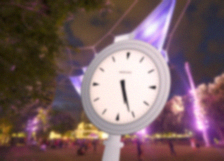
5:26
